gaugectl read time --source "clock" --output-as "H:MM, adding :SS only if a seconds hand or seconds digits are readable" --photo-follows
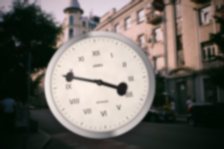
3:48
